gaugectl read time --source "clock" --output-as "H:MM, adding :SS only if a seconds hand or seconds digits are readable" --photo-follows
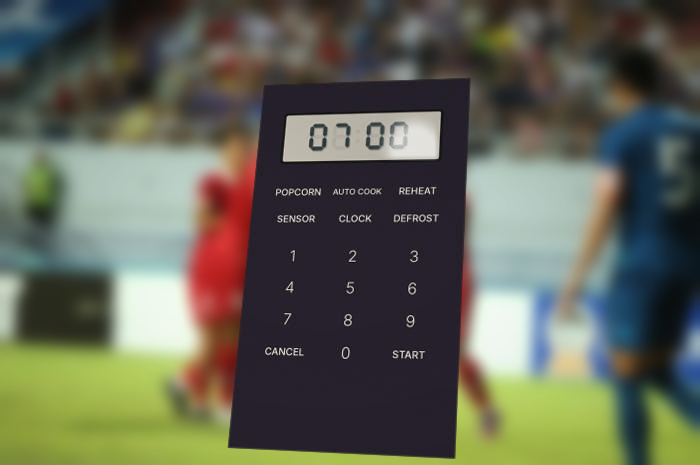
7:00
